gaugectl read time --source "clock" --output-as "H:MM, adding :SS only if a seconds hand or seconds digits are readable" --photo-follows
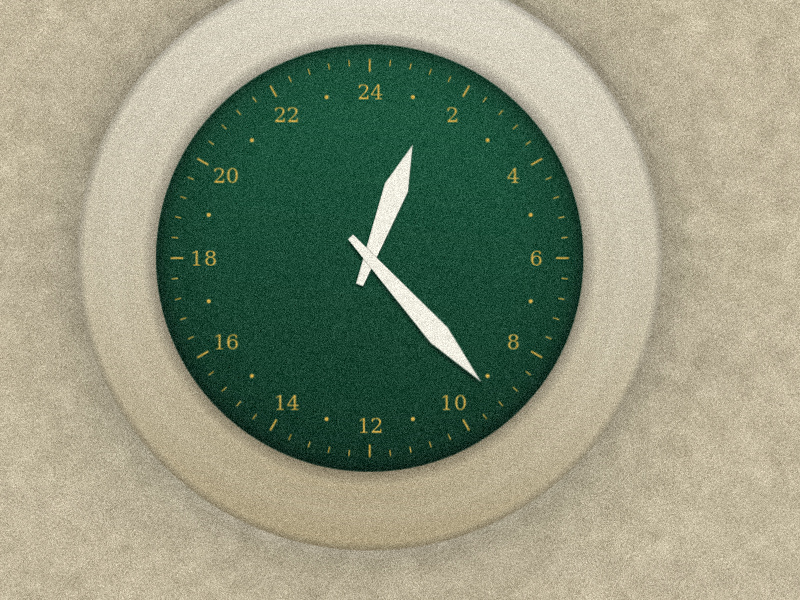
1:23
